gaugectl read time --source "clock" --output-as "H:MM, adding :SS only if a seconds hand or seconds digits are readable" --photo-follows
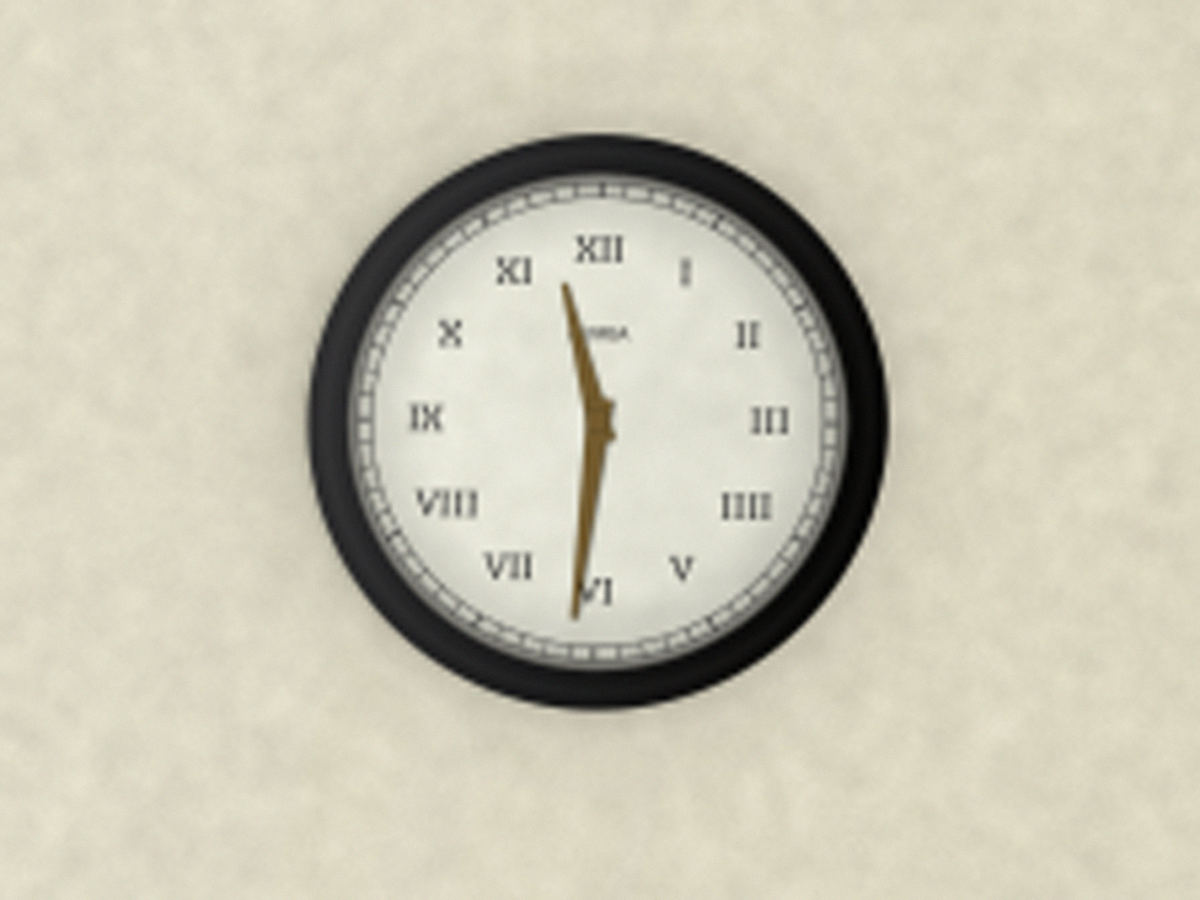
11:31
